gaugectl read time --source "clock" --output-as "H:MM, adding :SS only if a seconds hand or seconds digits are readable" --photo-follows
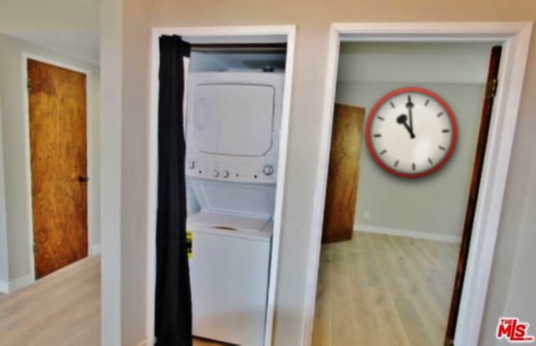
11:00
